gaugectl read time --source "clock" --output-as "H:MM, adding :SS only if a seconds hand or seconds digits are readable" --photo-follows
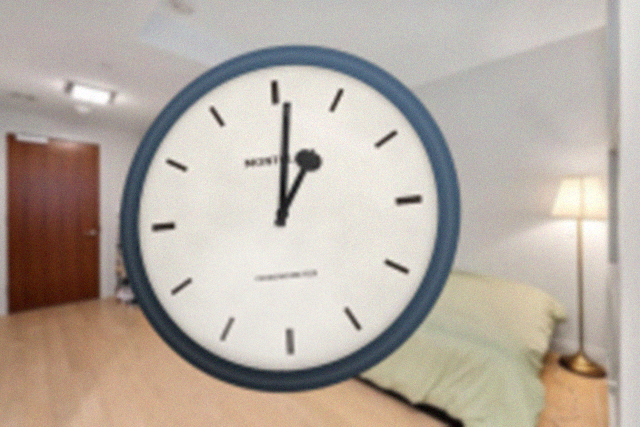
1:01
